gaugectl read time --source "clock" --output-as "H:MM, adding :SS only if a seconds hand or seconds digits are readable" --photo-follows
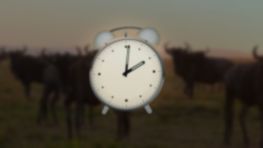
2:01
